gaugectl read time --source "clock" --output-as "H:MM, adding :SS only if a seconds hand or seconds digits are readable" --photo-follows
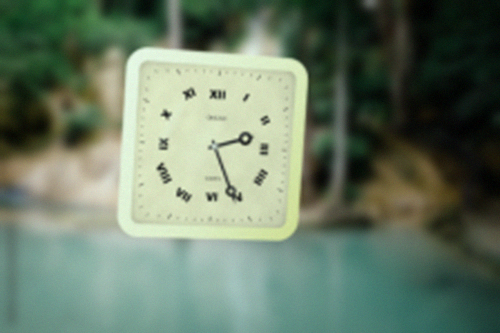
2:26
